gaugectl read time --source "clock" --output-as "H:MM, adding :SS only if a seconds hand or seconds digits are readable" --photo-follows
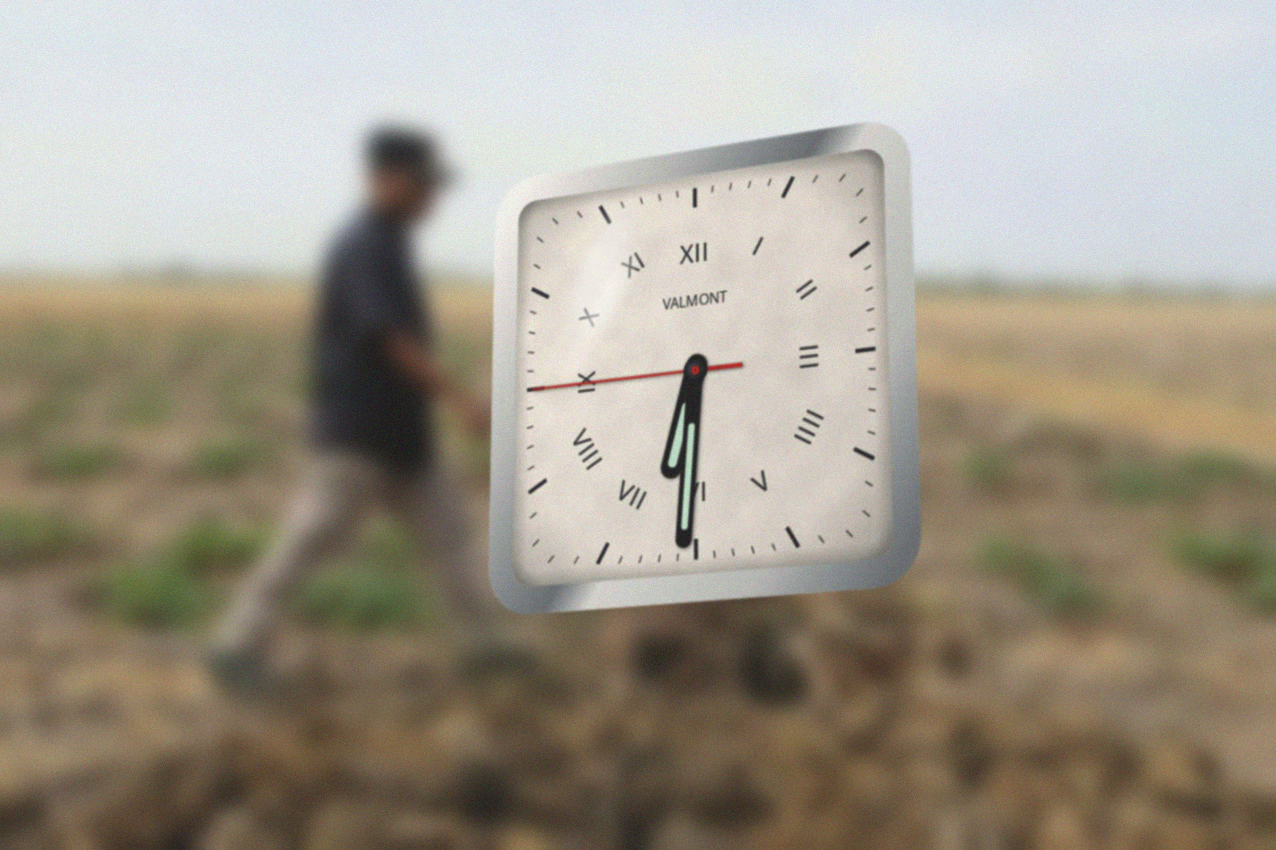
6:30:45
